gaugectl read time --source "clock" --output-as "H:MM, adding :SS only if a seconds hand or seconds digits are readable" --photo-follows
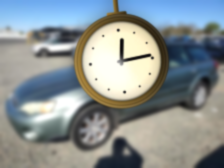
12:14
